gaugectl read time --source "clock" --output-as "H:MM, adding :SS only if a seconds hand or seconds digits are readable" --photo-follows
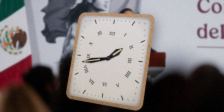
1:43
